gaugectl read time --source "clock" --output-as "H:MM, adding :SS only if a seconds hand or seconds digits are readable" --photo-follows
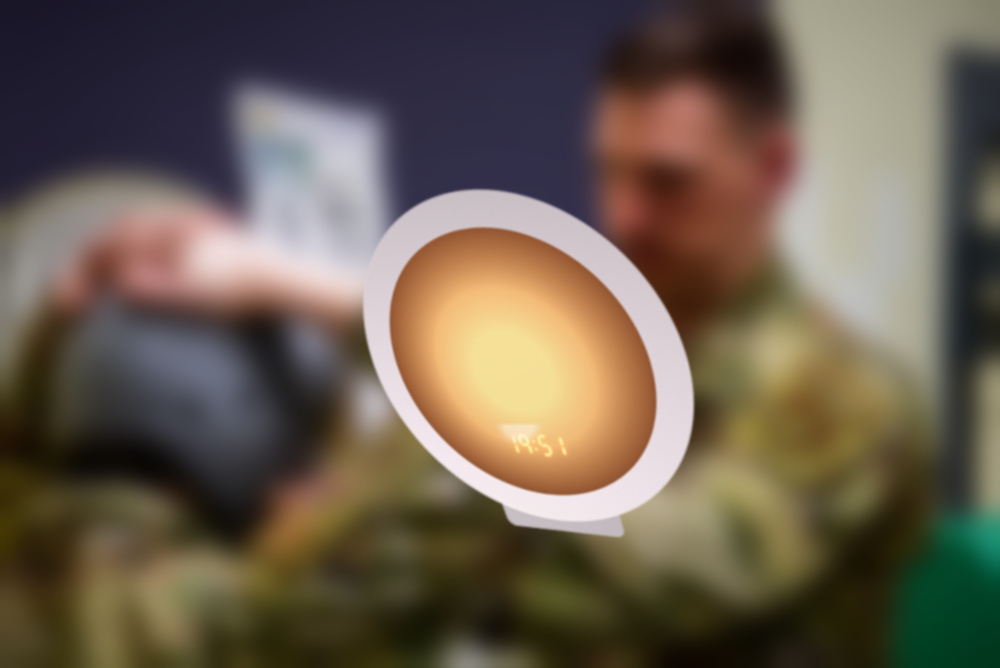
19:51
